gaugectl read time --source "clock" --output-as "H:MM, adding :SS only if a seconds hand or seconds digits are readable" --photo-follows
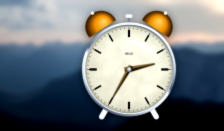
2:35
